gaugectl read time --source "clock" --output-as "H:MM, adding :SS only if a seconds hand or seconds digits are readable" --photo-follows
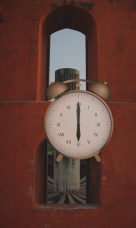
6:00
